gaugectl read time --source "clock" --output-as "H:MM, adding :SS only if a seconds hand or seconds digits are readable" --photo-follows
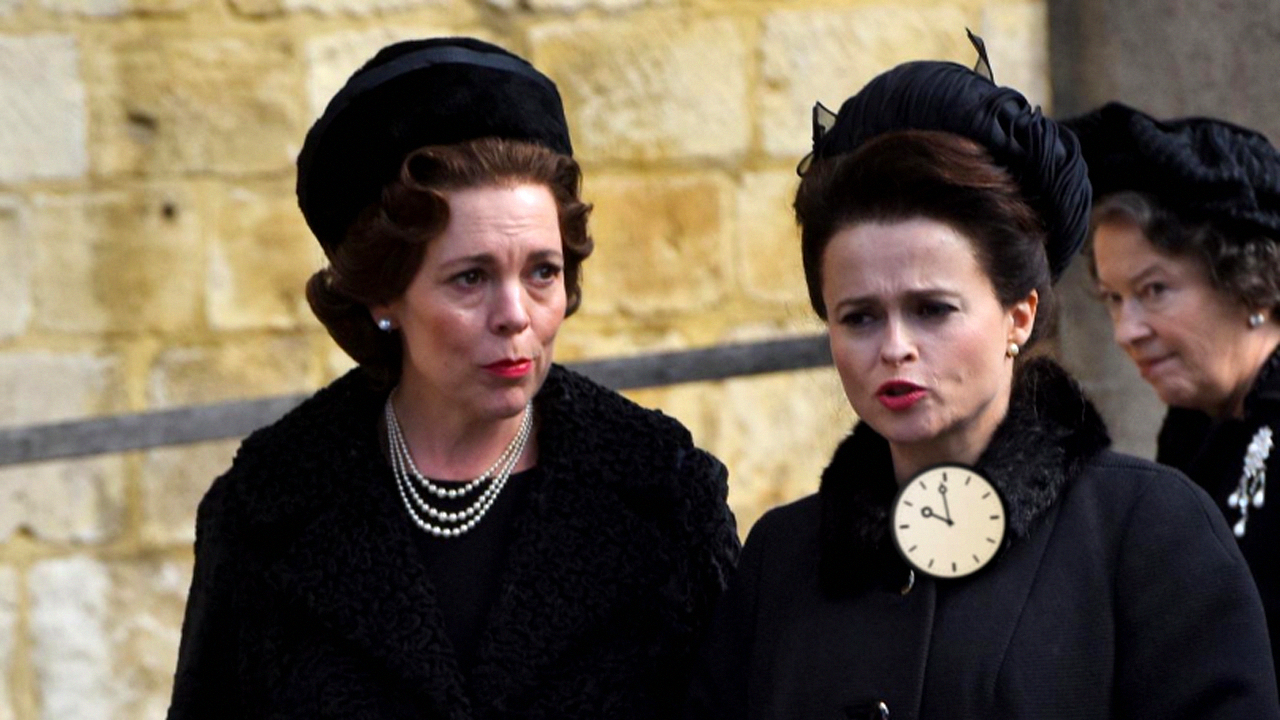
9:59
